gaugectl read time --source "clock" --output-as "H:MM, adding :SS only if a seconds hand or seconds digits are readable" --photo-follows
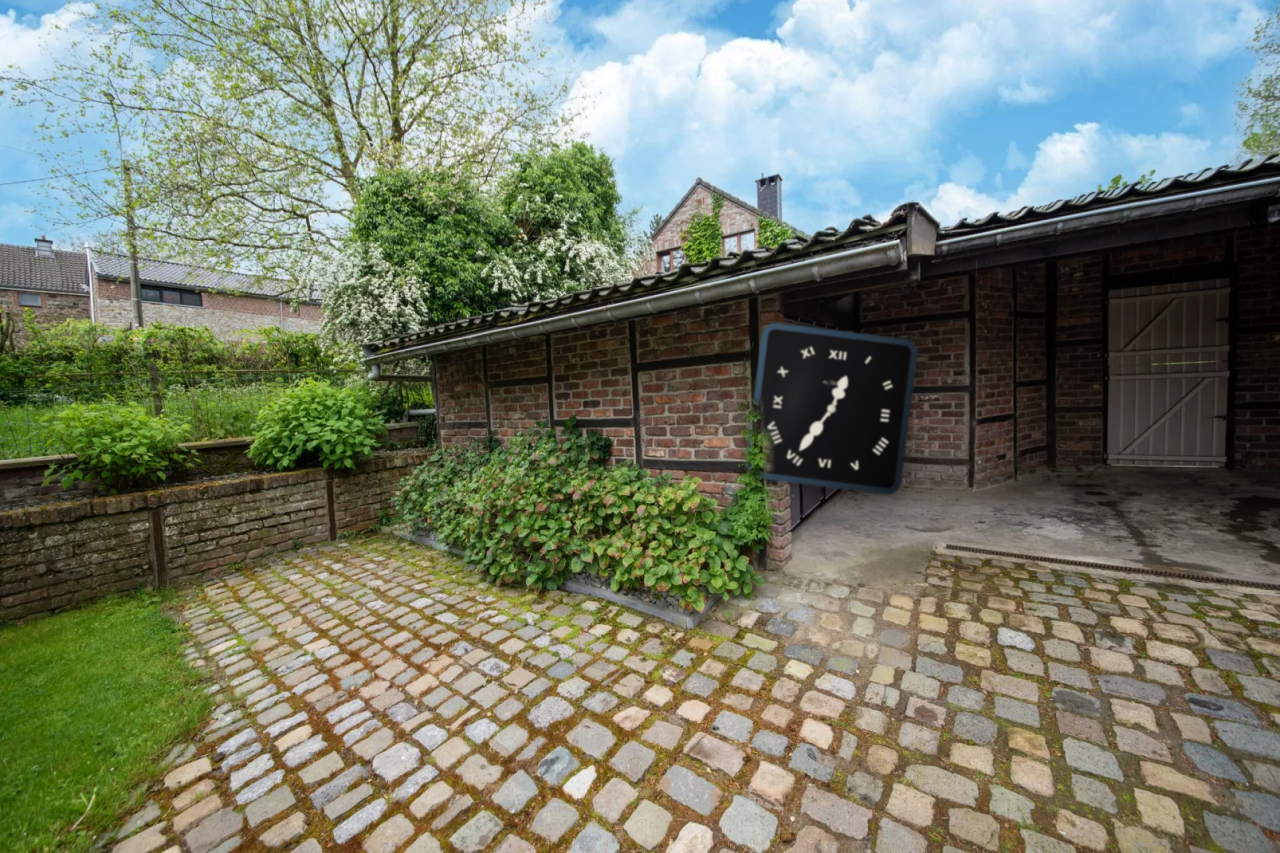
12:35
